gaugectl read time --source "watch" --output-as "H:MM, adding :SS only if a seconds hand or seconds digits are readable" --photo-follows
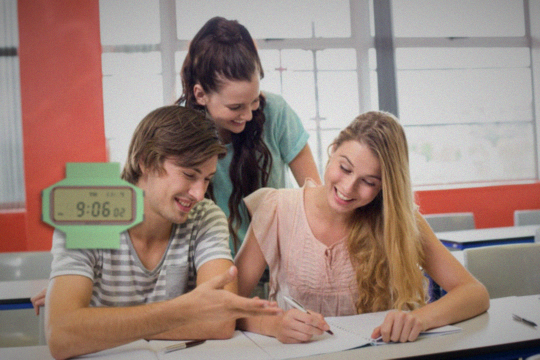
9:06
